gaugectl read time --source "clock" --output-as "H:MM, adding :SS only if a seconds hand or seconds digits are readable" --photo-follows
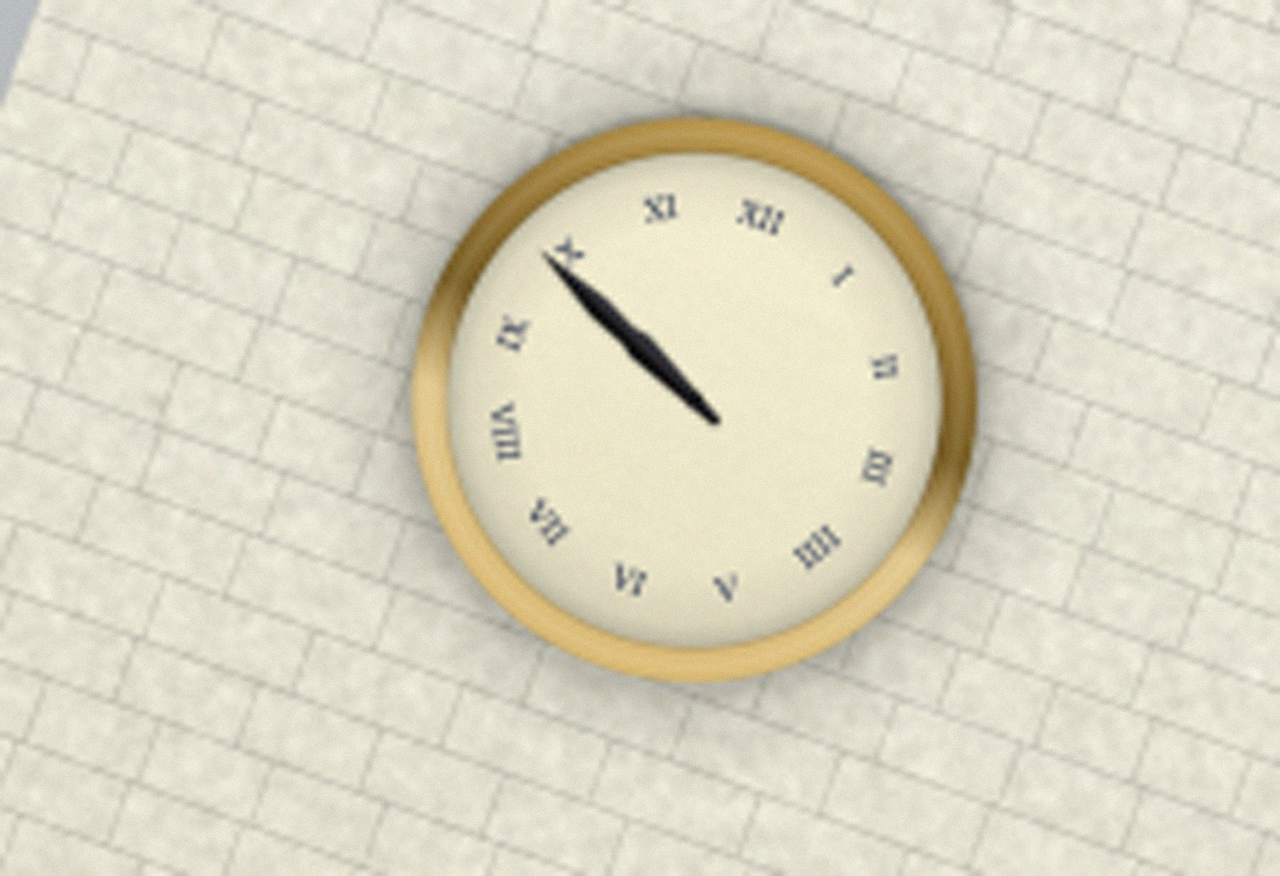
9:49
